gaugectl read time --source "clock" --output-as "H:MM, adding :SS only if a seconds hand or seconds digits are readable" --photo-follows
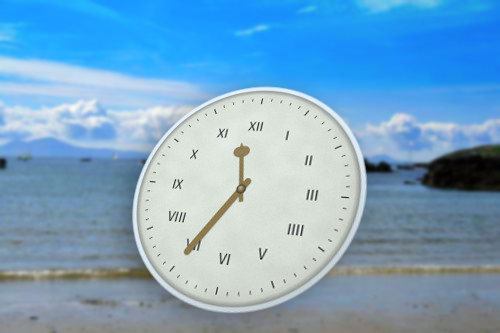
11:35
